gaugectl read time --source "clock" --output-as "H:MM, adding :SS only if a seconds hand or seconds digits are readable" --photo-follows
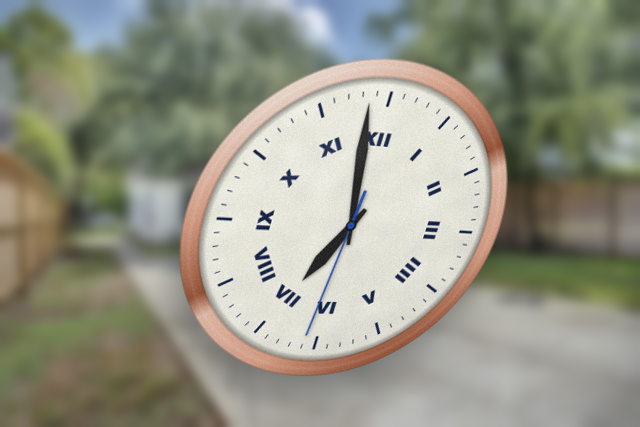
6:58:31
